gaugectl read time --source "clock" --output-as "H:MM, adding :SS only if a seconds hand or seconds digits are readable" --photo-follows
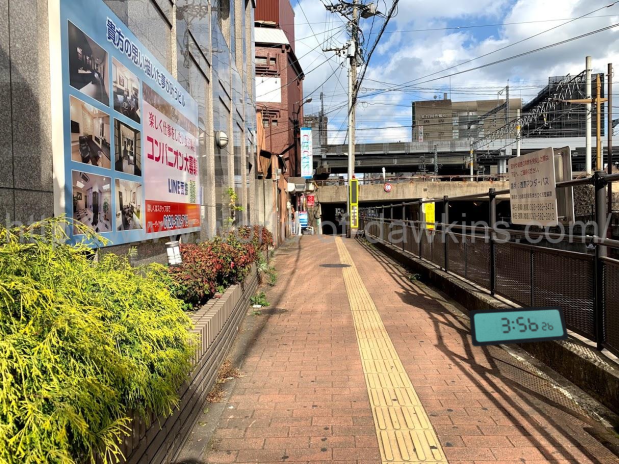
3:56:26
